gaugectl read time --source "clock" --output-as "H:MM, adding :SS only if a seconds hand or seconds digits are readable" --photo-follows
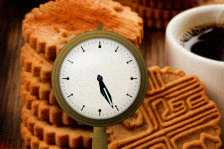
5:26
